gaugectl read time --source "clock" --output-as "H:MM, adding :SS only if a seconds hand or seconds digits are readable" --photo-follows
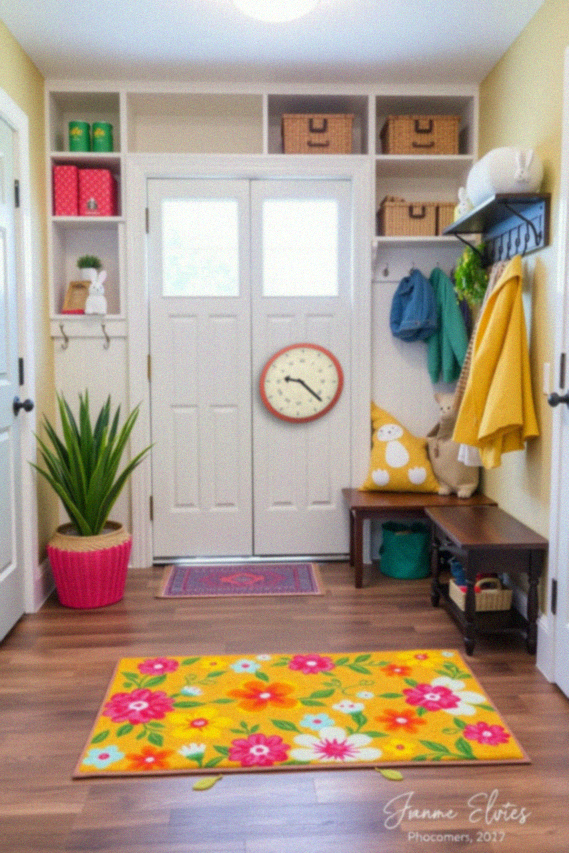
9:22
